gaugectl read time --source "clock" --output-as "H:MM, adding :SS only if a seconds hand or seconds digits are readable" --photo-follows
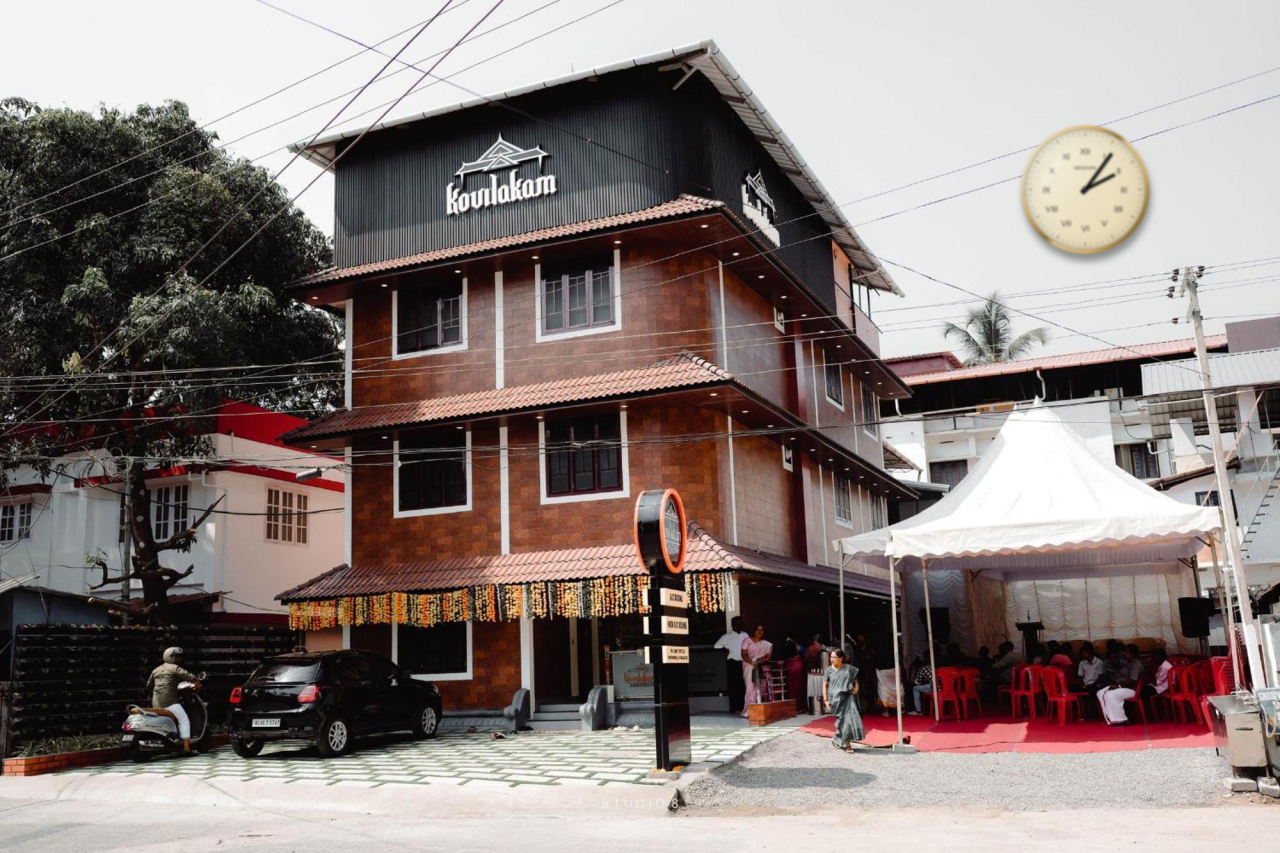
2:06
